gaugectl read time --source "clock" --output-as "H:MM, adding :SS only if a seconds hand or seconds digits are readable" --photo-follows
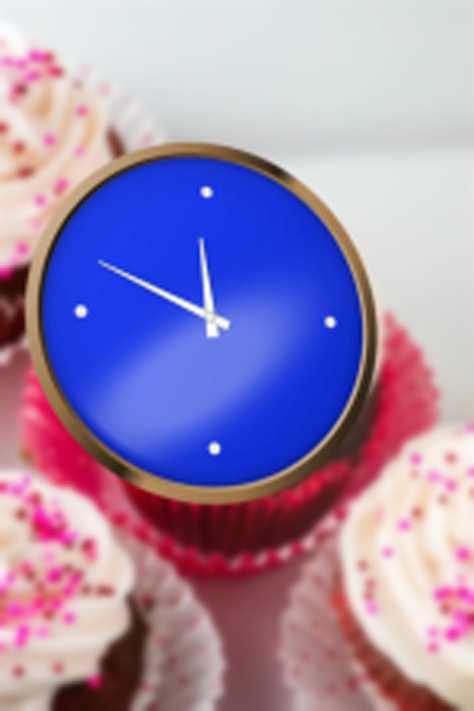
11:49
